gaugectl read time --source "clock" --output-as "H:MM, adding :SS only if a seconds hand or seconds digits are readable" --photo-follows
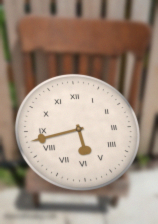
5:43
